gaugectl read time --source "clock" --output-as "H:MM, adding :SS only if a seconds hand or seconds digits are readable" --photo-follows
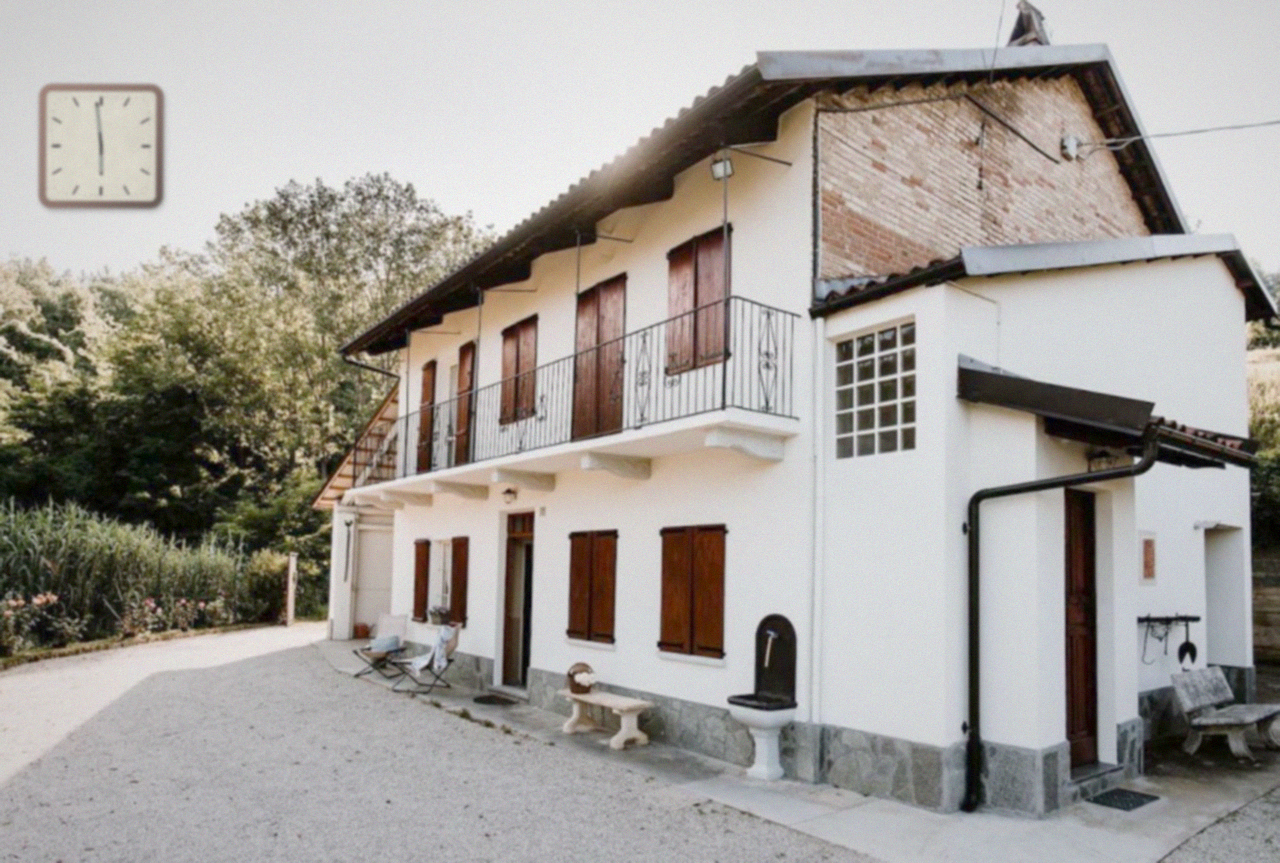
5:59
